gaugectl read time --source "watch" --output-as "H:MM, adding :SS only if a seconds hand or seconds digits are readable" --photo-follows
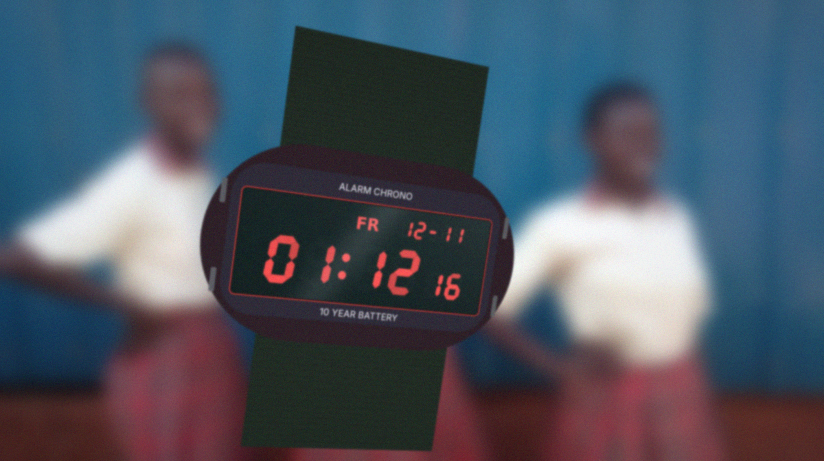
1:12:16
